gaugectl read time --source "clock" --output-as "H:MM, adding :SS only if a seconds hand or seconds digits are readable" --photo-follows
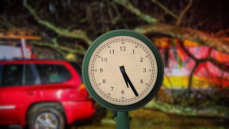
5:25
